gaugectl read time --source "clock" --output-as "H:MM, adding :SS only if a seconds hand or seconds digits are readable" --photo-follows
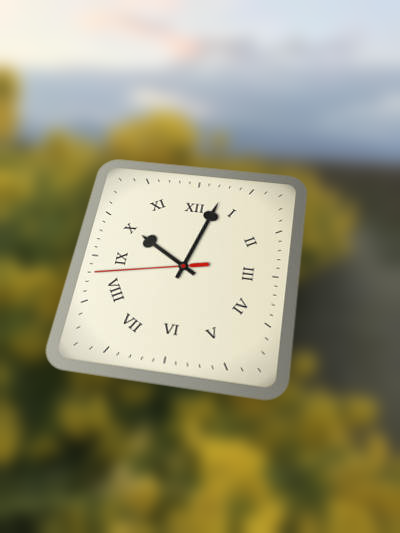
10:02:43
